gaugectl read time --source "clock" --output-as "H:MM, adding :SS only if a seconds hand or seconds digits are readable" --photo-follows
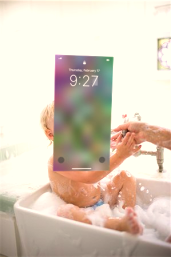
9:27
